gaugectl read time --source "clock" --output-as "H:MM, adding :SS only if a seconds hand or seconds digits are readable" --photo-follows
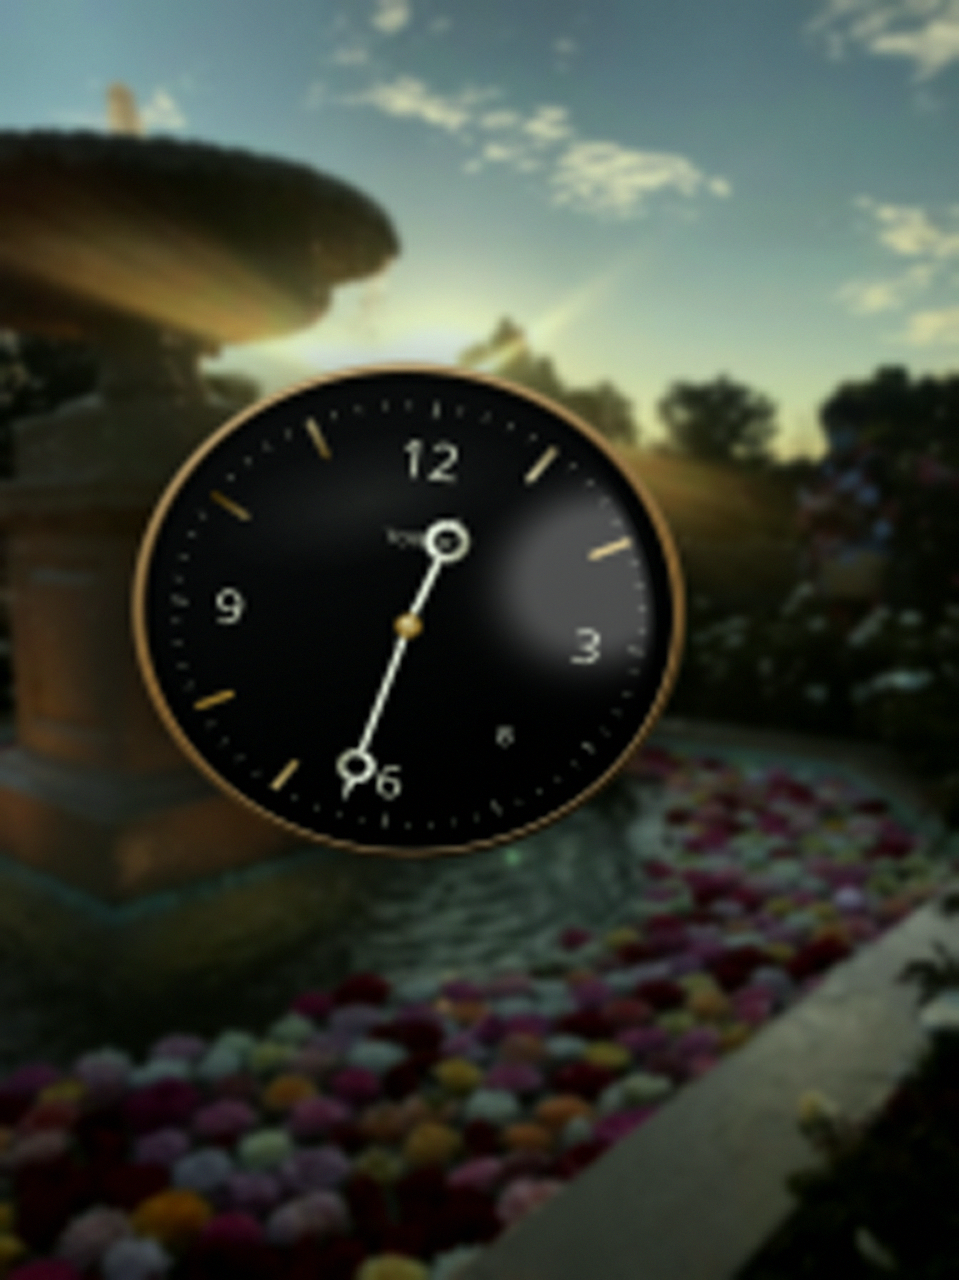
12:32
